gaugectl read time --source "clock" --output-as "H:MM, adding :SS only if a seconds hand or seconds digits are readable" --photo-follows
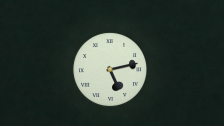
5:13
